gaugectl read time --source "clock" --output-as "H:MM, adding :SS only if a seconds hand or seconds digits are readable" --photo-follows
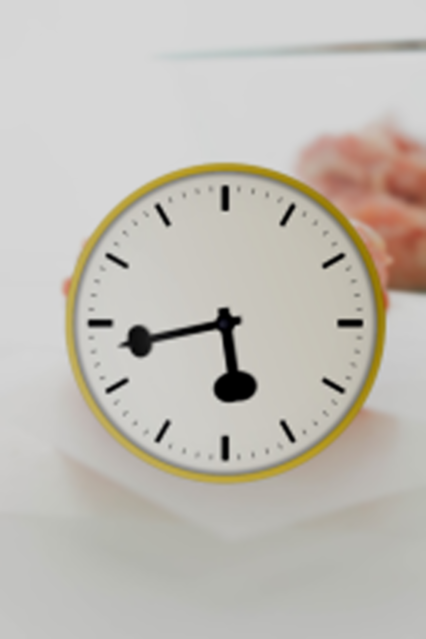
5:43
